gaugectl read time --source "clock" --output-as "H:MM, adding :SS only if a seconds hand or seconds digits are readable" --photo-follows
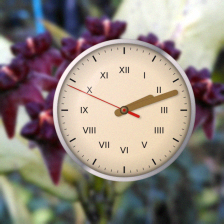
2:11:49
